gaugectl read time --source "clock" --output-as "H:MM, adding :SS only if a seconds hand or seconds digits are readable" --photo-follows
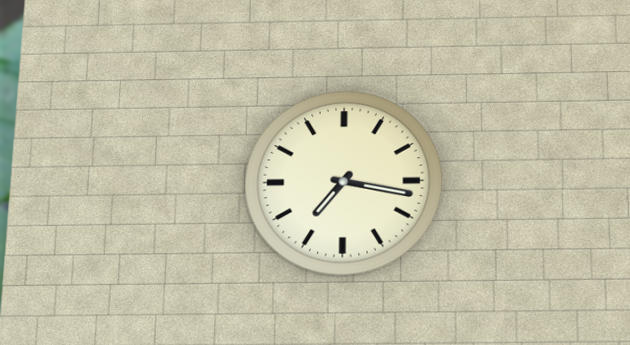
7:17
